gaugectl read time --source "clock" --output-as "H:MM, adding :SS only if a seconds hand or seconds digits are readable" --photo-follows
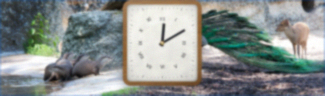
12:10
